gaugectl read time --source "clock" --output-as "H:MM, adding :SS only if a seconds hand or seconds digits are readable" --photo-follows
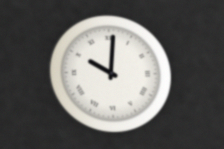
10:01
